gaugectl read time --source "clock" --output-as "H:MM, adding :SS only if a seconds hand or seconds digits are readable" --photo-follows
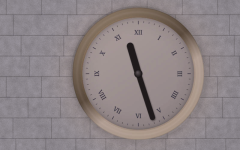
11:27
